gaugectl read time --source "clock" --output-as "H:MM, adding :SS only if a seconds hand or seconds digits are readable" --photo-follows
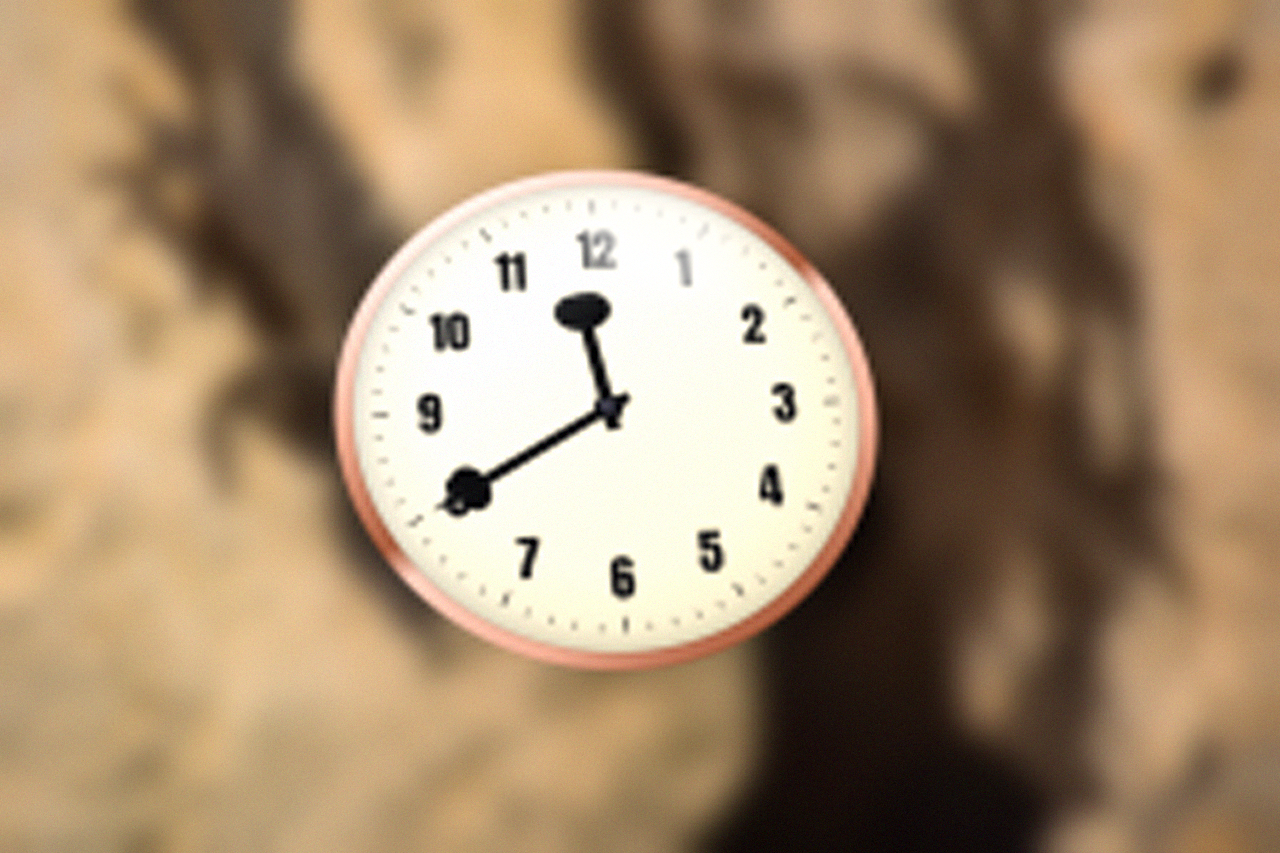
11:40
